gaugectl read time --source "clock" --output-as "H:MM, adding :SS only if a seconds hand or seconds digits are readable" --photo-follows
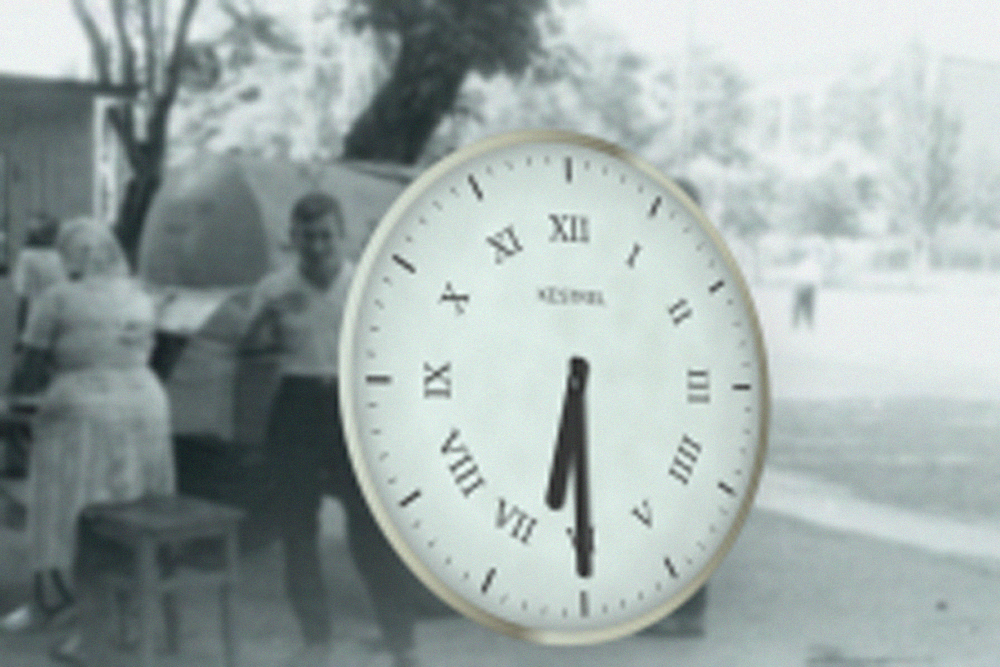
6:30
